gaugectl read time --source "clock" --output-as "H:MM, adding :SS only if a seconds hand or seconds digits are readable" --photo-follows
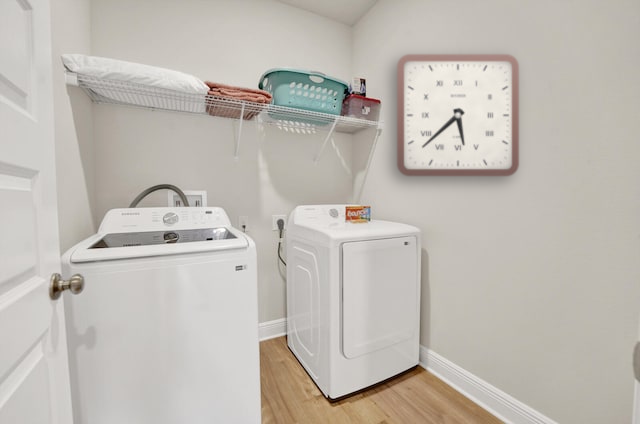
5:38
